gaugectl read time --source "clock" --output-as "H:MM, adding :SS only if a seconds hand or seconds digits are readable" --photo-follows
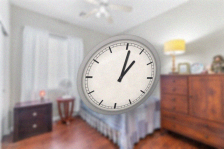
1:01
